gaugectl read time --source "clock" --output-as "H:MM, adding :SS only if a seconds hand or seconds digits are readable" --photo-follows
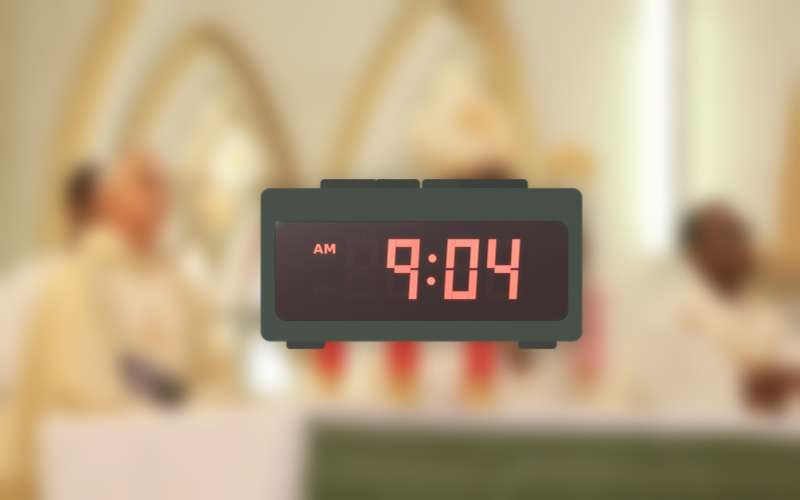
9:04
